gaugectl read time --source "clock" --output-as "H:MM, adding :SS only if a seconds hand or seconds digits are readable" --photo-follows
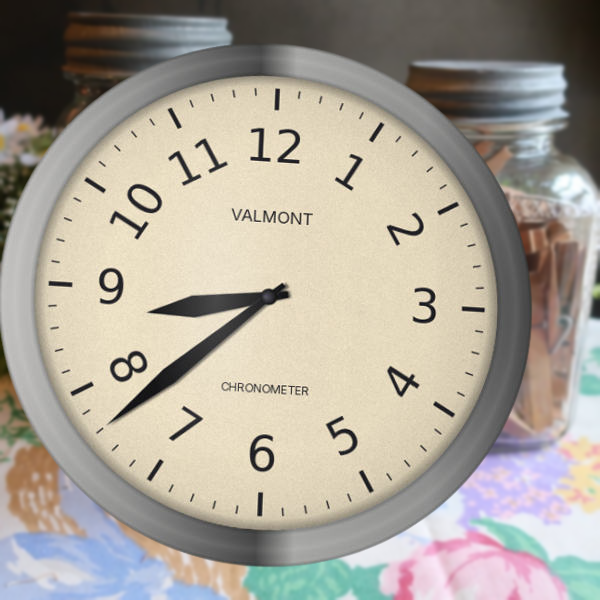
8:38
